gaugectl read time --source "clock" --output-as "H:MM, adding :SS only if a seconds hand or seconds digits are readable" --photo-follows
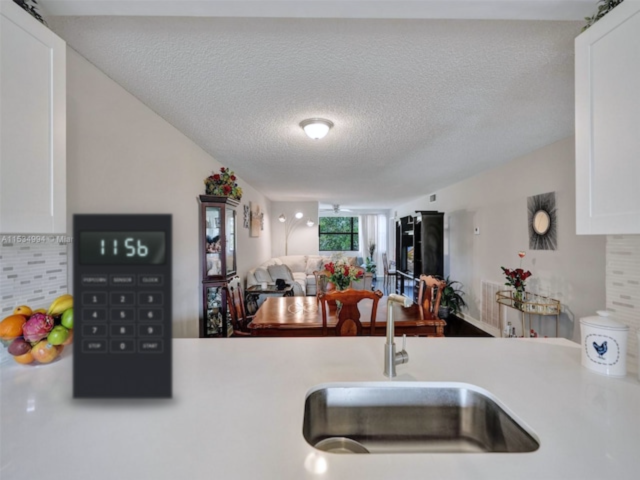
11:56
